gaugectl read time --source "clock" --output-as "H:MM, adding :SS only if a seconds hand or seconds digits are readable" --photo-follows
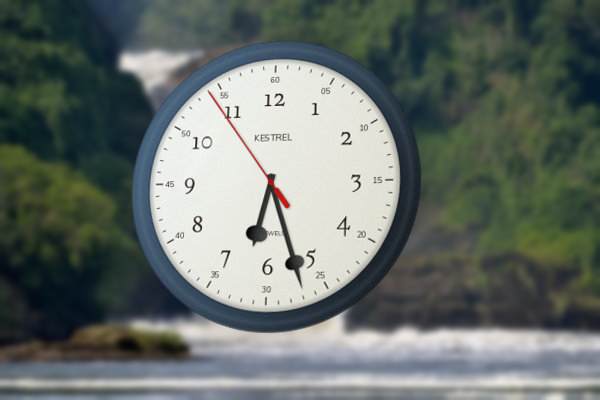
6:26:54
